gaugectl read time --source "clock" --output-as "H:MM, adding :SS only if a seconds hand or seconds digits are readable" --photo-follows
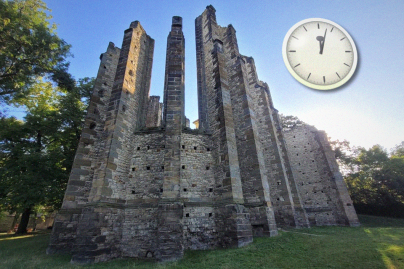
12:03
